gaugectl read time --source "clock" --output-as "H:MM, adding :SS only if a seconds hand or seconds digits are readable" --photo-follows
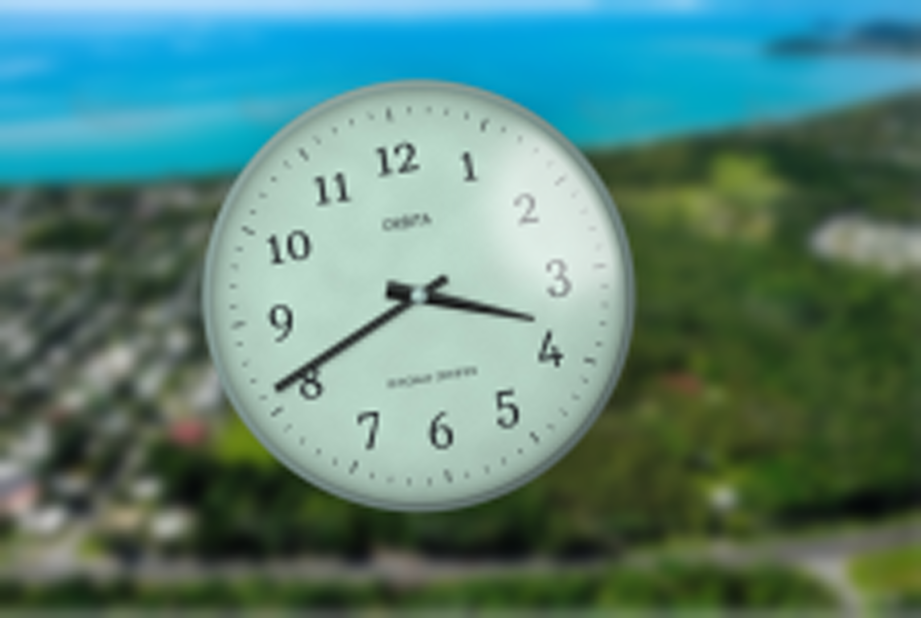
3:41
